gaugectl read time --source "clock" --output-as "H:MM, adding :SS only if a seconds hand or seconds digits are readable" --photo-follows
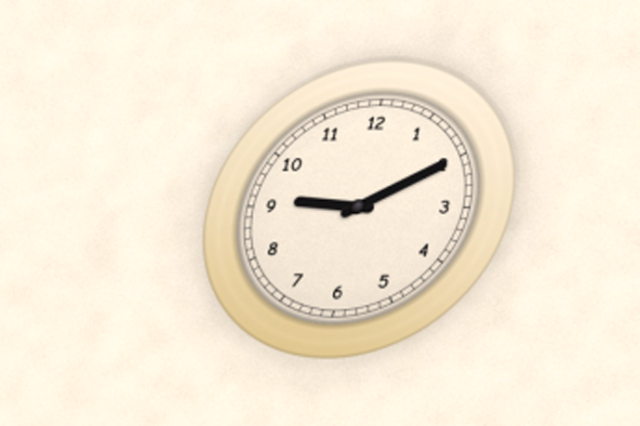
9:10
